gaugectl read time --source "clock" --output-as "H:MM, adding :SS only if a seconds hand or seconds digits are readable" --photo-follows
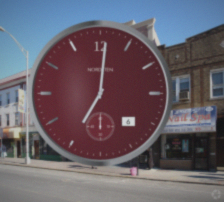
7:01
